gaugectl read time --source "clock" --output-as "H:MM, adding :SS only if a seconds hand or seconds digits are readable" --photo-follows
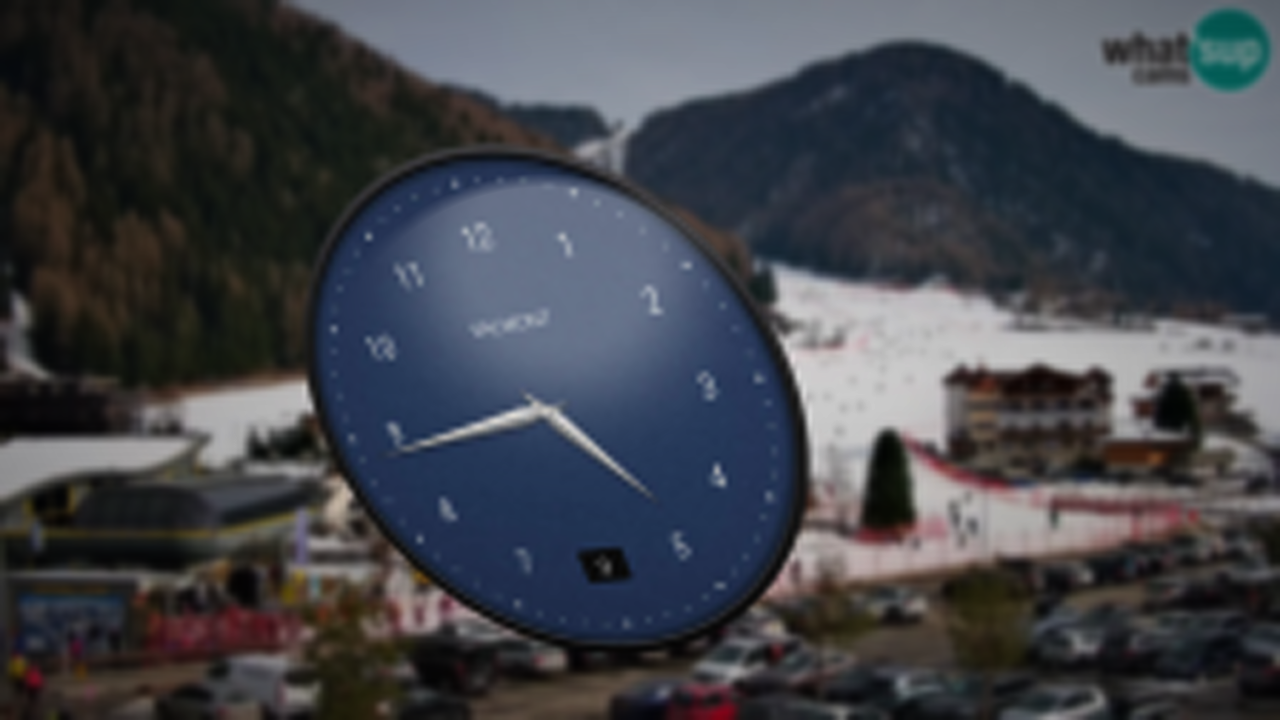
4:44
